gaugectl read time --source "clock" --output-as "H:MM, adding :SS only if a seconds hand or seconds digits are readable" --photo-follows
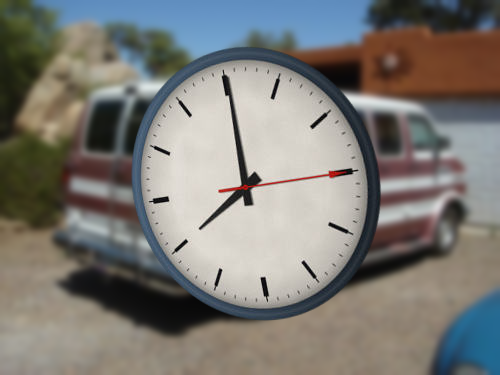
8:00:15
